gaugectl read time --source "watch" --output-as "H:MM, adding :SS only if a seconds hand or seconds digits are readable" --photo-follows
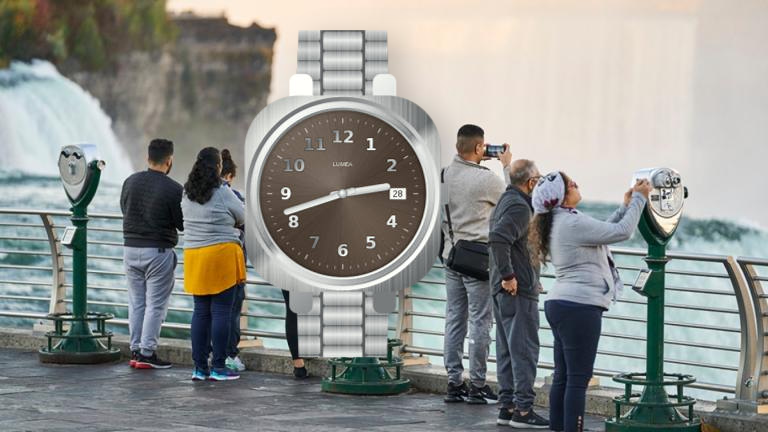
2:42
